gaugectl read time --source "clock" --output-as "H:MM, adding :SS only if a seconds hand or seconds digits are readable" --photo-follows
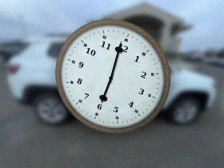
5:59
